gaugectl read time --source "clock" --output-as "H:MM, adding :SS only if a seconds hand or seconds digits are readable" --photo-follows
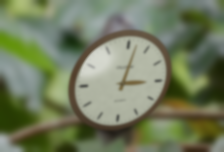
3:02
